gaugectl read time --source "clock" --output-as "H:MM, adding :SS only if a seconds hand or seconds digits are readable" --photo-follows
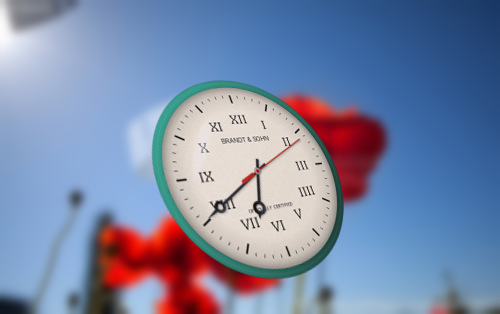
6:40:11
